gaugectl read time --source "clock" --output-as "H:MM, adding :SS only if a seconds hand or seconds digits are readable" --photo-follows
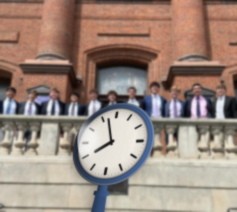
7:57
